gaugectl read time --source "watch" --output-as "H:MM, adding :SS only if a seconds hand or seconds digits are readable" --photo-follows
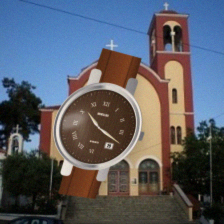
10:19
